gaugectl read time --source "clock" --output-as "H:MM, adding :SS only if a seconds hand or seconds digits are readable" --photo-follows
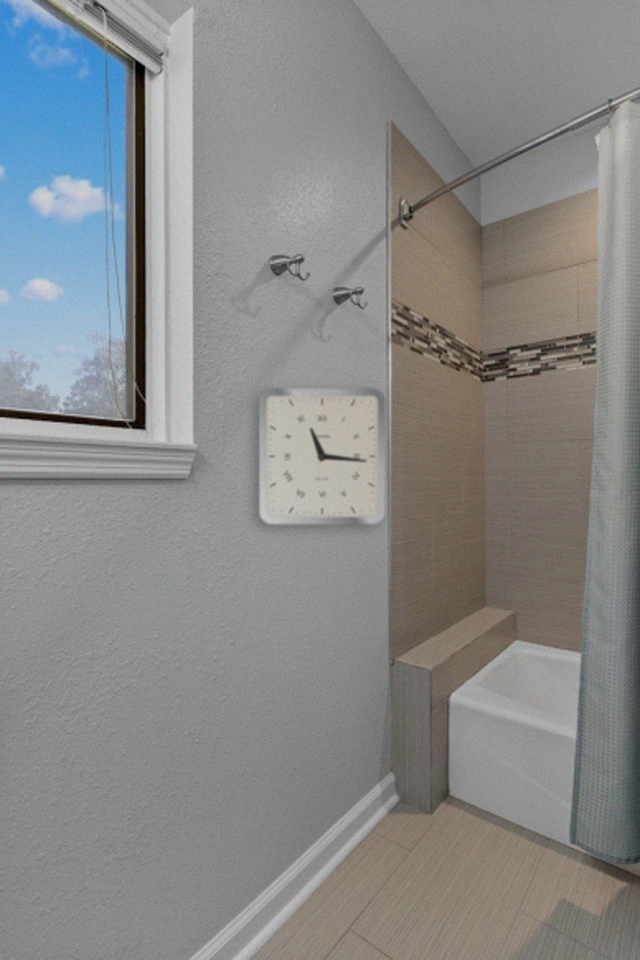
11:16
